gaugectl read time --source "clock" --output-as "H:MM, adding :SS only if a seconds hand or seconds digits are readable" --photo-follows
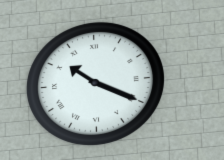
10:20
